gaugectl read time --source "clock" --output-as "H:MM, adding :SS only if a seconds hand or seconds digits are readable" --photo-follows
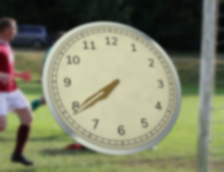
7:39
